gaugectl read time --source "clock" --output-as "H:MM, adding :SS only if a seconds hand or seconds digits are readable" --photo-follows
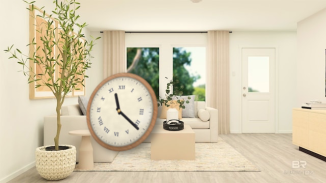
11:21
